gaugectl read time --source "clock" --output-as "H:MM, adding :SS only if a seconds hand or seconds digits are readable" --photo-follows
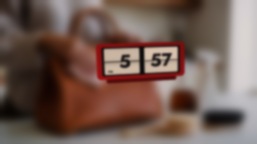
5:57
